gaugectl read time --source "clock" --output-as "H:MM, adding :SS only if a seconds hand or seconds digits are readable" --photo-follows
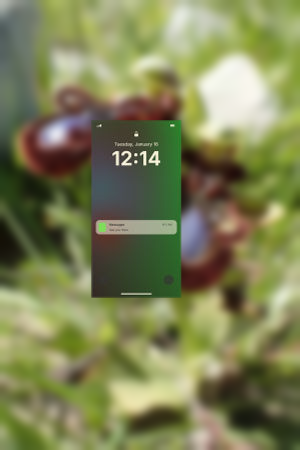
12:14
